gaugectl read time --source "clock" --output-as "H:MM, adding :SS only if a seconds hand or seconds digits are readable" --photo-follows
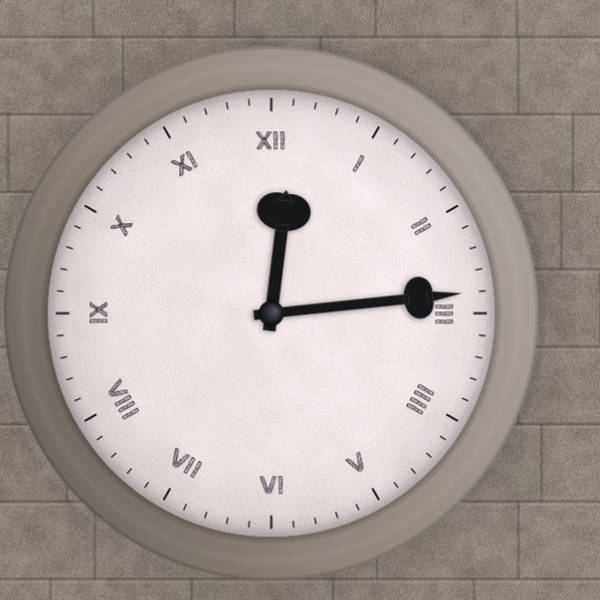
12:14
